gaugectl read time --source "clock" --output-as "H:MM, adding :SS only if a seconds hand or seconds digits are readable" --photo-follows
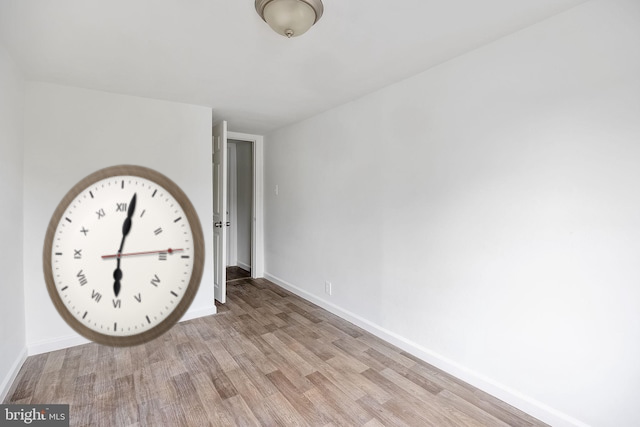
6:02:14
